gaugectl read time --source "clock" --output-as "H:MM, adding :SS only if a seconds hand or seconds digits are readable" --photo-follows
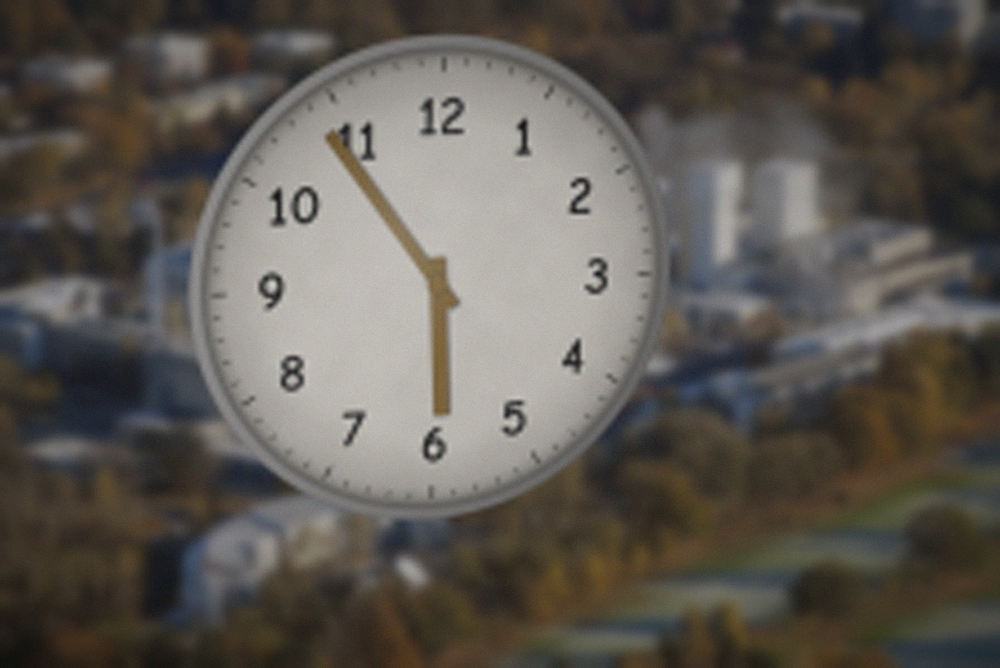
5:54
